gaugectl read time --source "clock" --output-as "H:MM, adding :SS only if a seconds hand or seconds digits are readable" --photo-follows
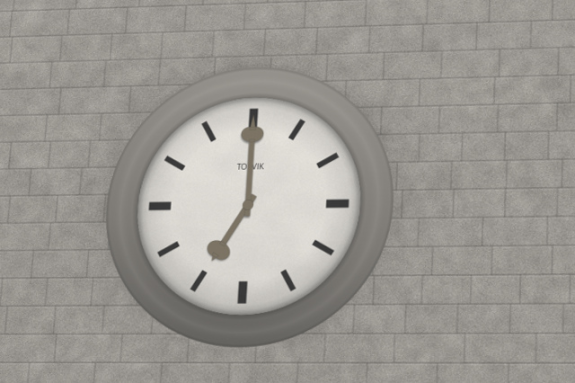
7:00
